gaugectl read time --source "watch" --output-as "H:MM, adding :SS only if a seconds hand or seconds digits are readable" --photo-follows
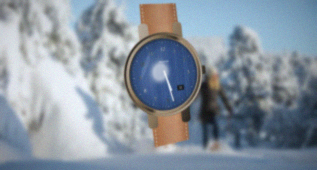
5:28
